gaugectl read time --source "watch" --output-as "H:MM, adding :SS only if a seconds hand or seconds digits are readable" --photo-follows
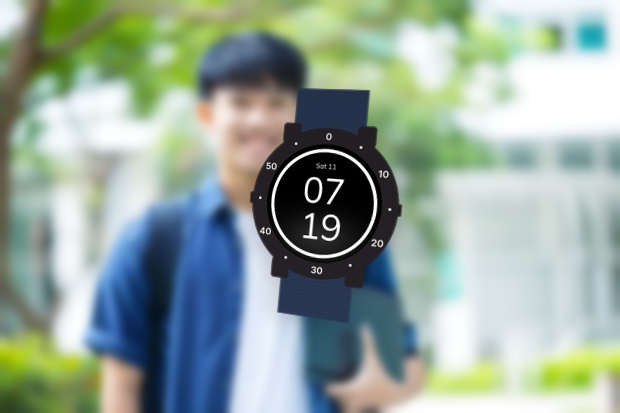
7:19
